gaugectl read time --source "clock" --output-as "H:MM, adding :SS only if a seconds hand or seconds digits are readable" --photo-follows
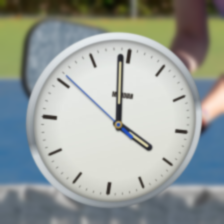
3:58:51
